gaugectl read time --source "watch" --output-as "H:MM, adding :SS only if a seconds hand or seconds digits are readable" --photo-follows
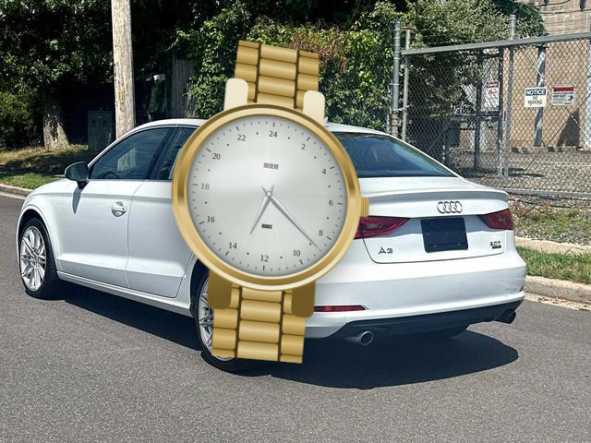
13:22
